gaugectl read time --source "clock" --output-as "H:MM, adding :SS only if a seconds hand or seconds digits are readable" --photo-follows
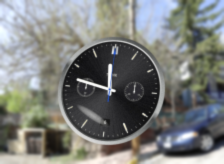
11:47
